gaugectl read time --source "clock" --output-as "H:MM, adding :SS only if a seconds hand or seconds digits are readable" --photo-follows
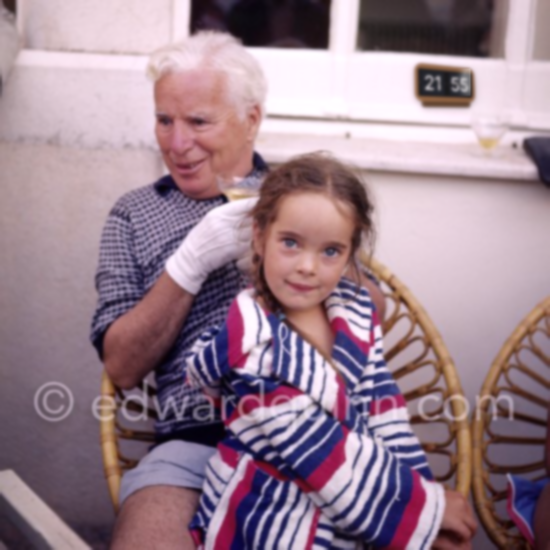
21:55
